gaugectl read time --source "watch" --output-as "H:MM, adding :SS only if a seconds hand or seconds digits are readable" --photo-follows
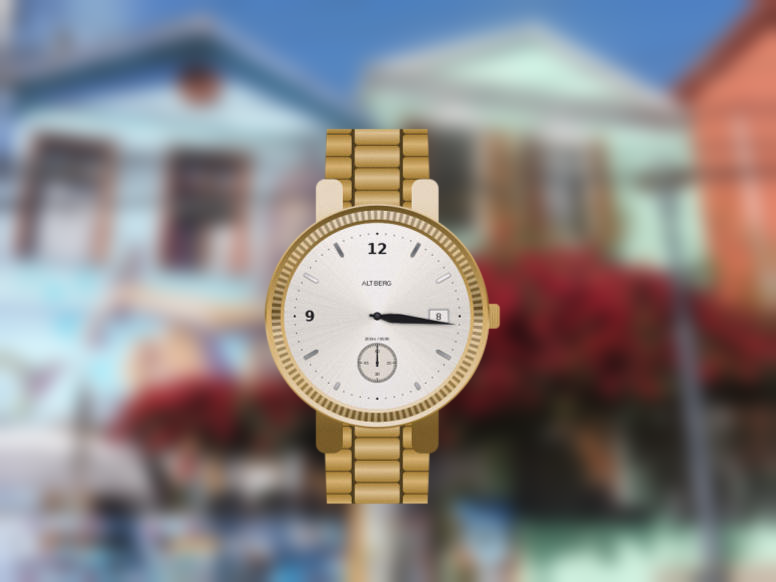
3:16
